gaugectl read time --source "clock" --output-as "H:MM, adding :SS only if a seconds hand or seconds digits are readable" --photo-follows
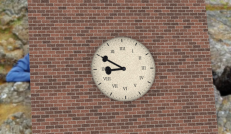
8:50
